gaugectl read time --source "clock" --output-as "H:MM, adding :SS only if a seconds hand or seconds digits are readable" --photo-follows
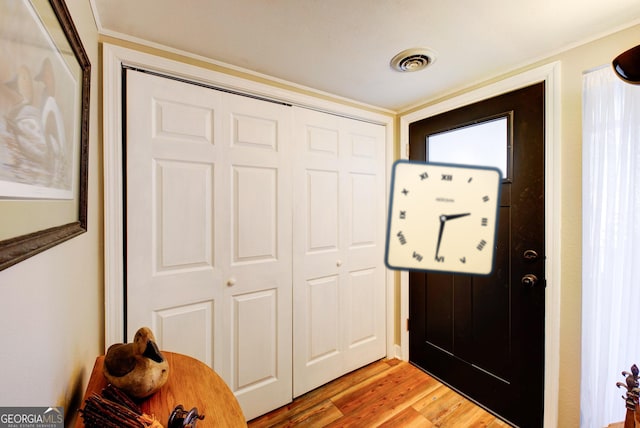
2:31
